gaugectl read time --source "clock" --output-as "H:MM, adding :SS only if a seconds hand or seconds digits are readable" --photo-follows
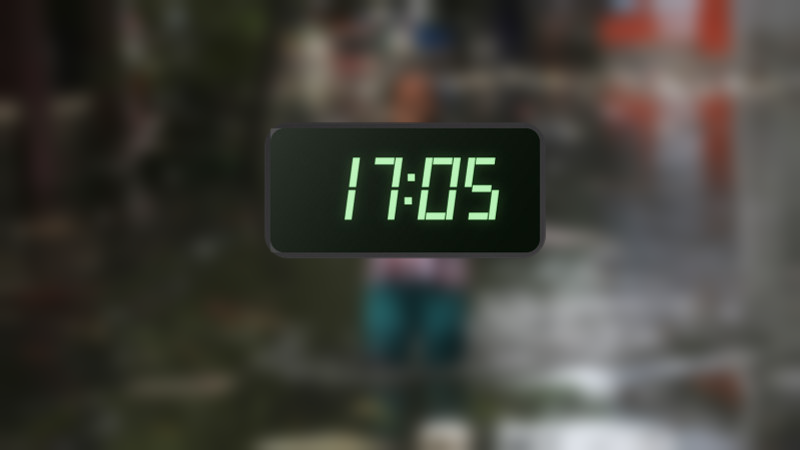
17:05
